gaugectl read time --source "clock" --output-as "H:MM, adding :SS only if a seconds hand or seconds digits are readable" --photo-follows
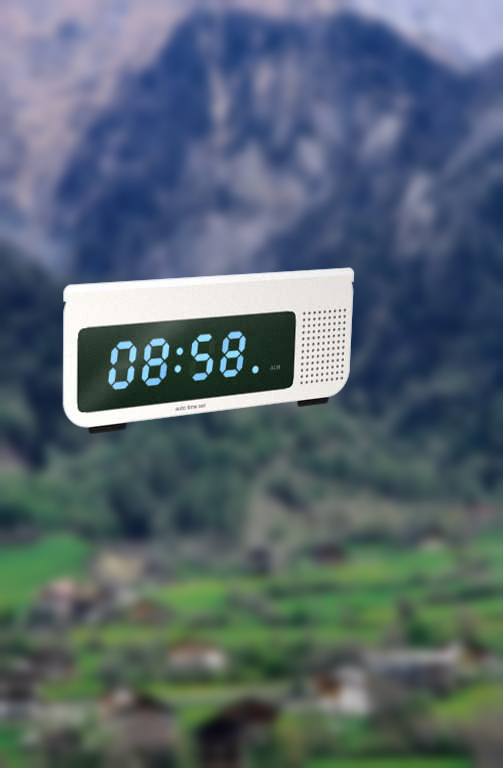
8:58
